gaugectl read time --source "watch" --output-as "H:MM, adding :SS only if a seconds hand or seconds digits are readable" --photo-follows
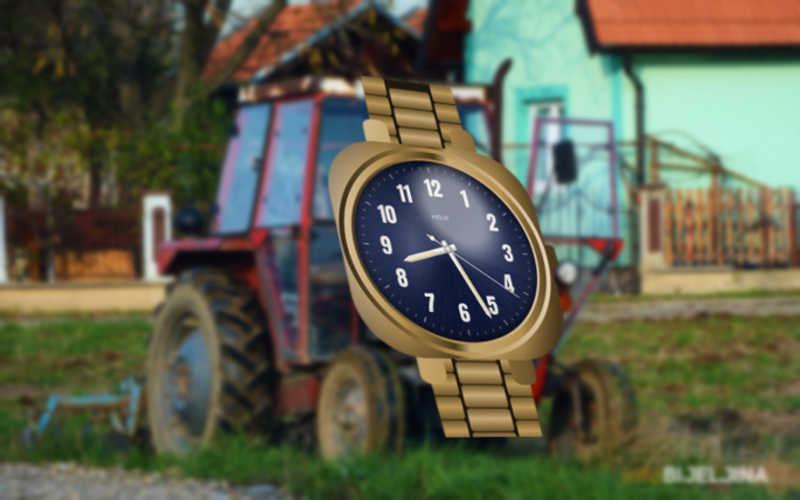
8:26:21
